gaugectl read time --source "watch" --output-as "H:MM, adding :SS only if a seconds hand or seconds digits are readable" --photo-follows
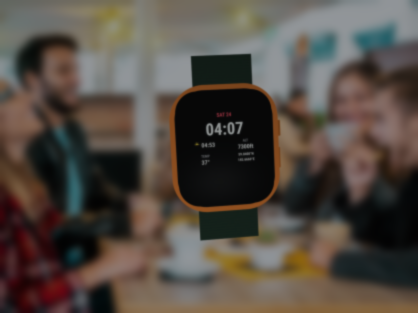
4:07
